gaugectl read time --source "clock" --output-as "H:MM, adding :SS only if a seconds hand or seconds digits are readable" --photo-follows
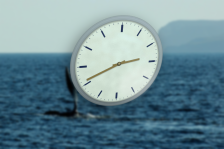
2:41
